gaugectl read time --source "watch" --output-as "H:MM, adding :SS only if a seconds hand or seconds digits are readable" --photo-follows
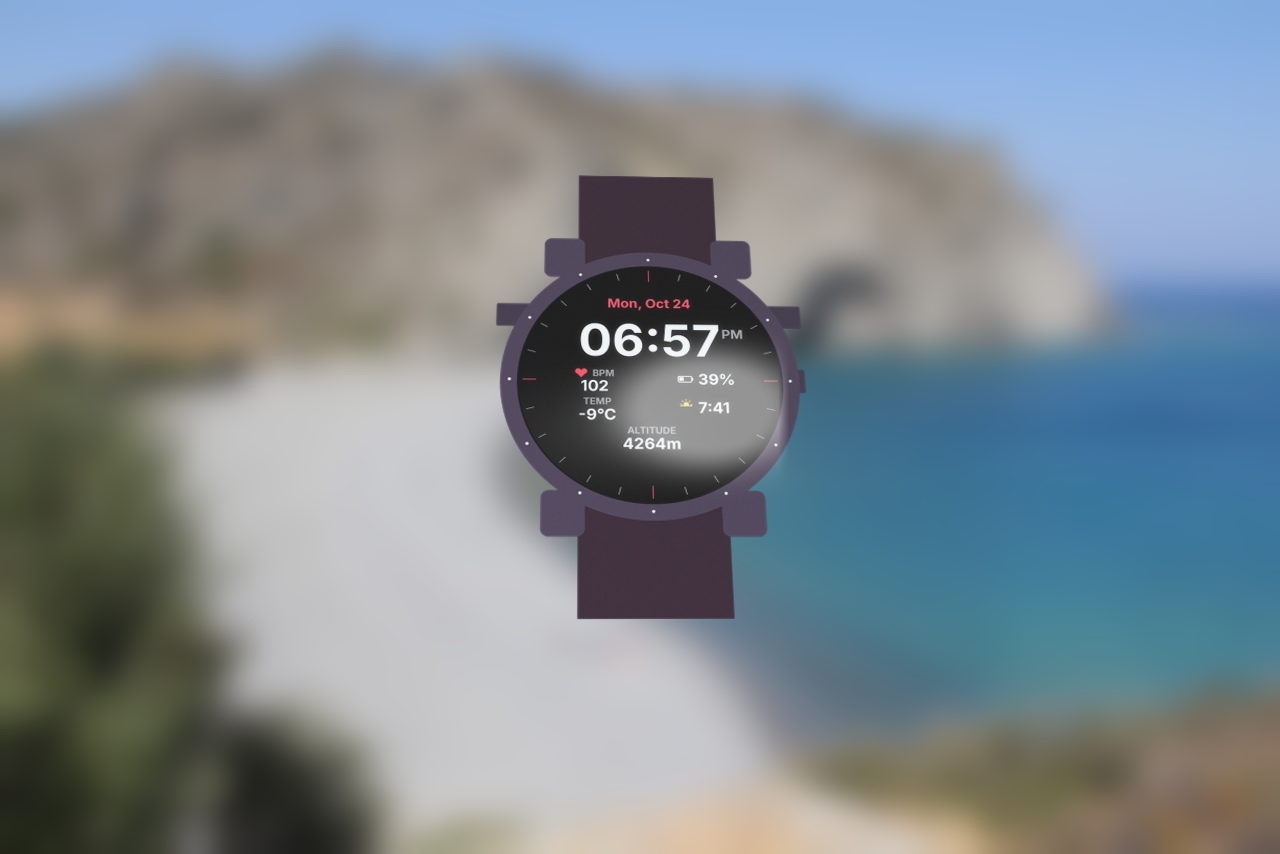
6:57
